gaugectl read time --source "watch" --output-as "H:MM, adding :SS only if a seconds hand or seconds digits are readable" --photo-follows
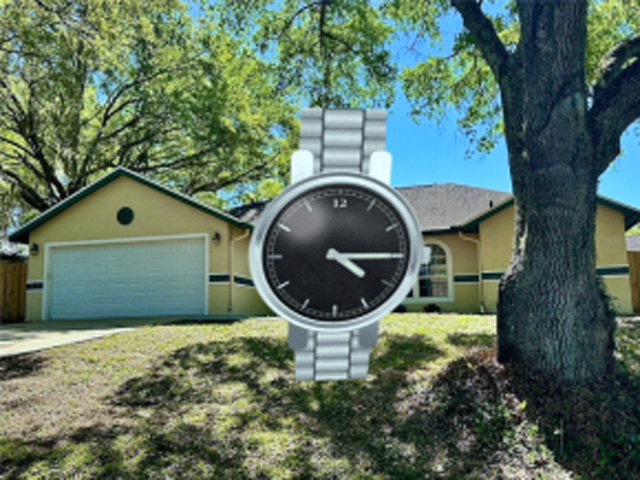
4:15
